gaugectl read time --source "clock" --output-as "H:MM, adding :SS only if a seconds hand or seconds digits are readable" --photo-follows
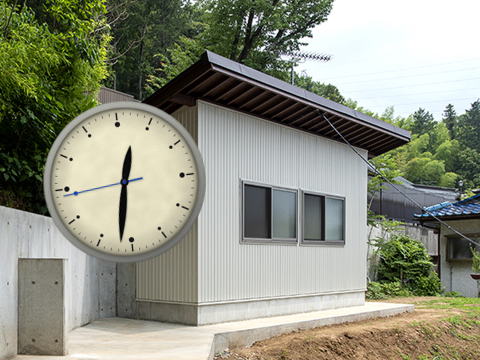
12:31:44
